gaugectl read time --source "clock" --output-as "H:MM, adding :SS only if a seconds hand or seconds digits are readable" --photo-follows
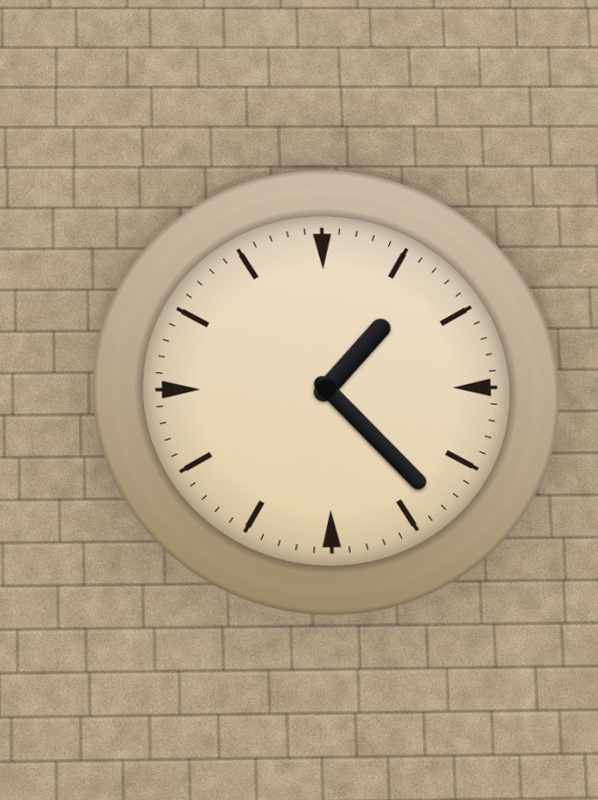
1:23
